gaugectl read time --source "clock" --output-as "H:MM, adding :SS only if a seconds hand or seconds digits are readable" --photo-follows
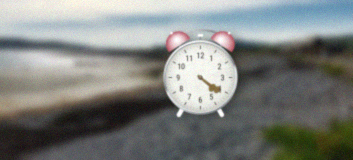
4:21
